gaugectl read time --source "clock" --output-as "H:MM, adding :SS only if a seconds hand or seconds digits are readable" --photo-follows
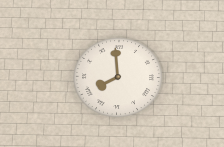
7:59
